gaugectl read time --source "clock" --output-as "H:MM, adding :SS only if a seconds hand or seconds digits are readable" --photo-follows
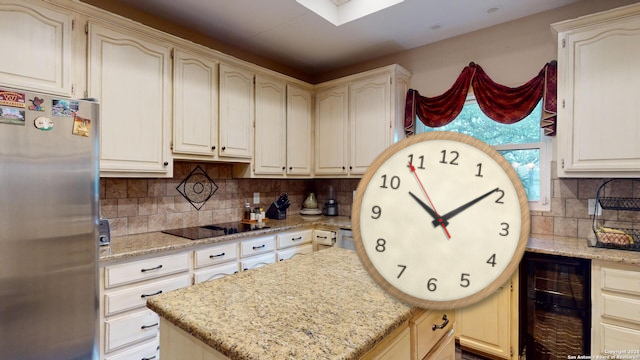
10:08:54
